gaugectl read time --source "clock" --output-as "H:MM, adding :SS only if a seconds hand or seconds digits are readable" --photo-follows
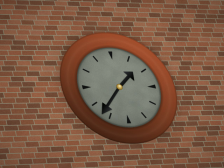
1:37
